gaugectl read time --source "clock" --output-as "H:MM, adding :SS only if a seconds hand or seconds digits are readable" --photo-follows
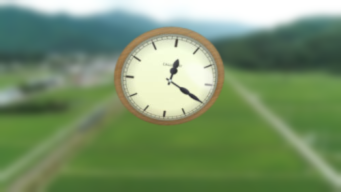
12:20
